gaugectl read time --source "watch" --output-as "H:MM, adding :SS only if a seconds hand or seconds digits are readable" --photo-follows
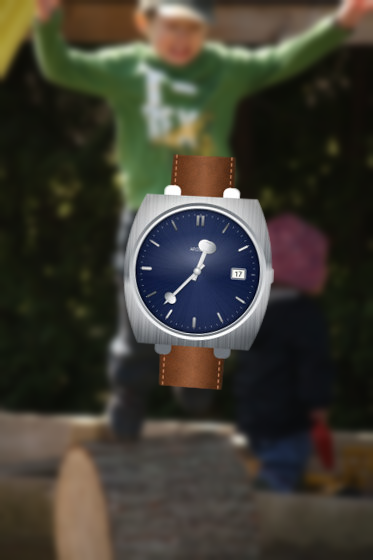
12:37
